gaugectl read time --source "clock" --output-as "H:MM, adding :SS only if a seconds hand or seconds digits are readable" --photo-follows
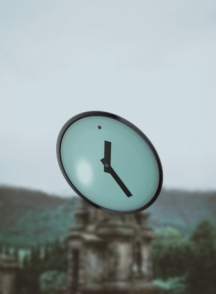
12:25
